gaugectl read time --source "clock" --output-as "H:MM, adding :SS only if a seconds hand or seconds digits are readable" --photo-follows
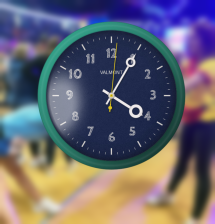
4:05:01
